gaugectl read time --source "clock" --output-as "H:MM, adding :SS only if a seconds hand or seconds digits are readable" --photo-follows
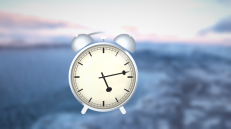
5:13
